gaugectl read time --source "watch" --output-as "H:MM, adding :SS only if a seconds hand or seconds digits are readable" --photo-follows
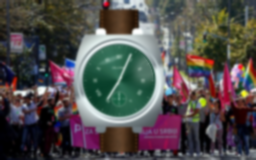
7:04
